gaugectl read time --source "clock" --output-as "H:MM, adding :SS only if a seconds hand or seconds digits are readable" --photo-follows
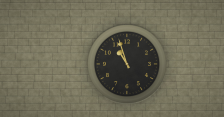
10:57
